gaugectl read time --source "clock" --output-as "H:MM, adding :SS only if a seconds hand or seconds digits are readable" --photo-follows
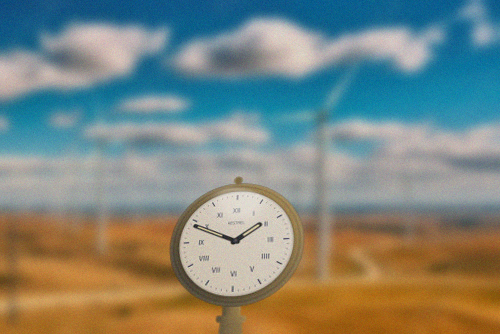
1:49
